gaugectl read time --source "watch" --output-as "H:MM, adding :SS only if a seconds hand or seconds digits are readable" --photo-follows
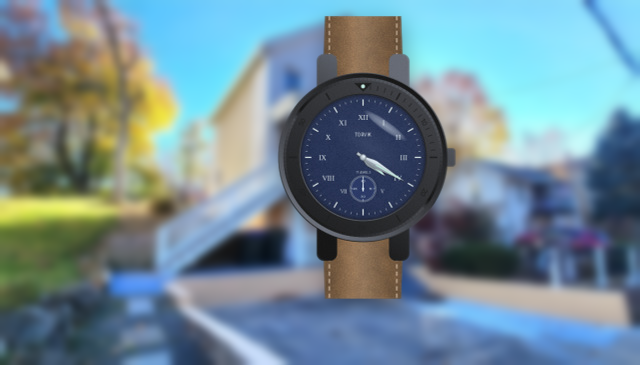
4:20
